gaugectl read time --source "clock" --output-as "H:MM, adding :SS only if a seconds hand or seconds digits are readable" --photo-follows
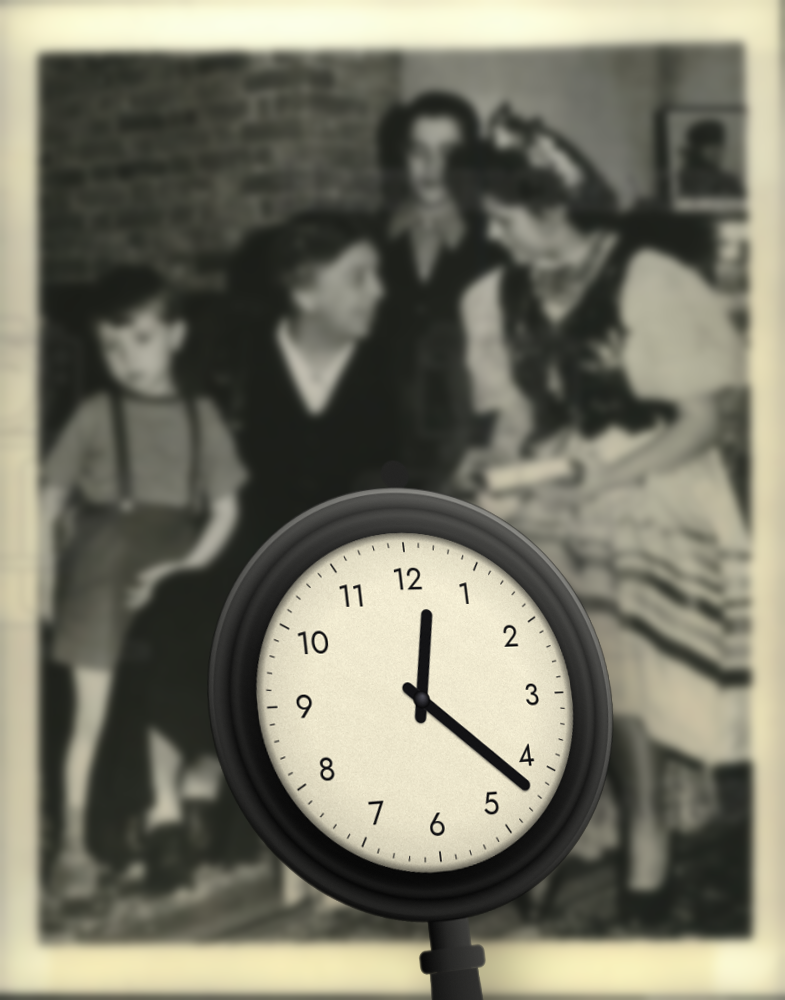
12:22
